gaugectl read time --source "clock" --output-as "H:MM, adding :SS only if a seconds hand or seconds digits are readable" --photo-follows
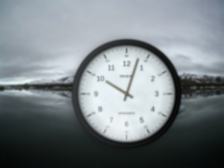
10:03
